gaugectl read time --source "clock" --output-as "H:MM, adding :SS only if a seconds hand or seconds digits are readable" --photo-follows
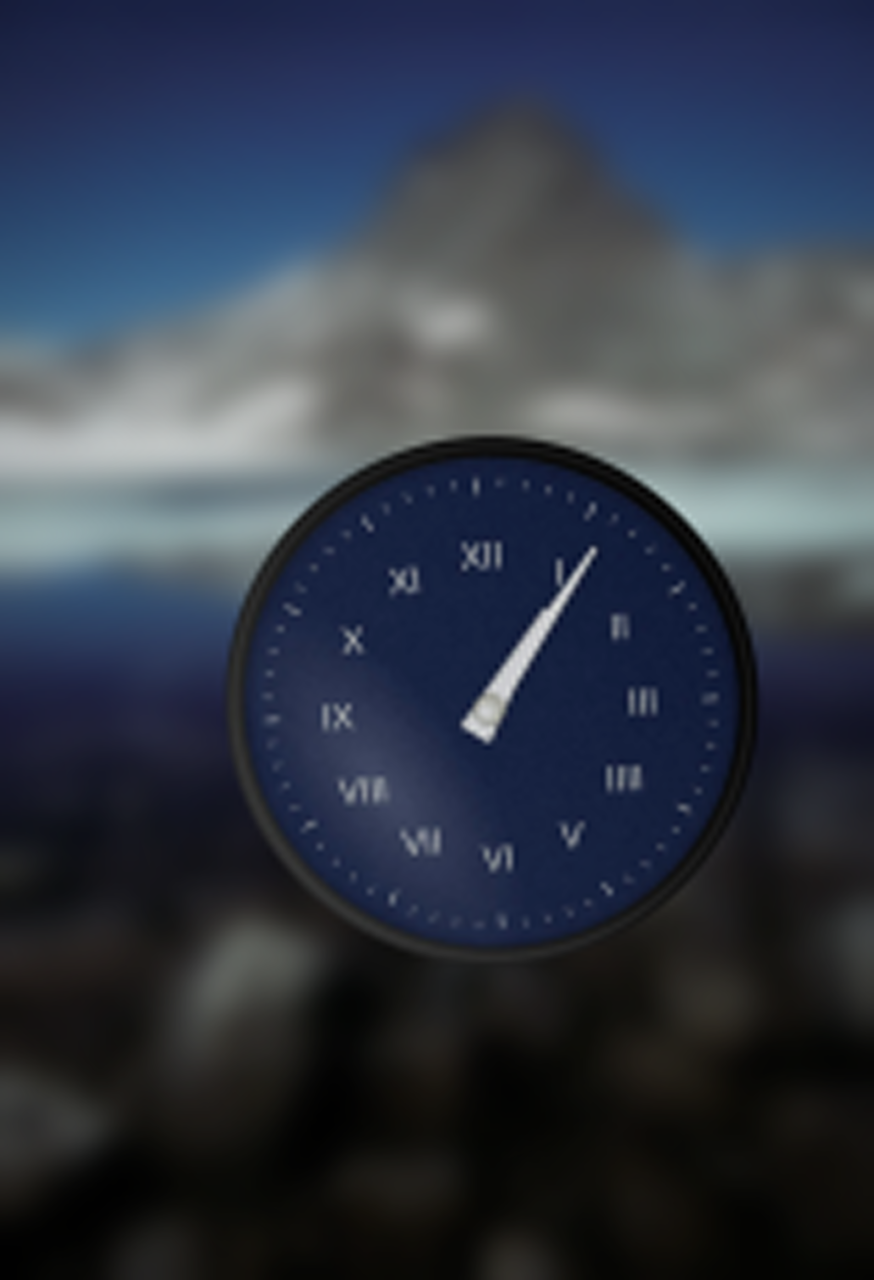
1:06
